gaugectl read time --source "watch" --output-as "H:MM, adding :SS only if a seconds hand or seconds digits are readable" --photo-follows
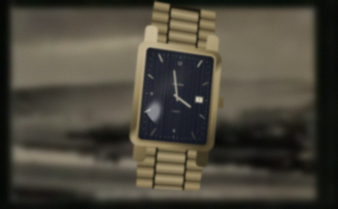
3:58
